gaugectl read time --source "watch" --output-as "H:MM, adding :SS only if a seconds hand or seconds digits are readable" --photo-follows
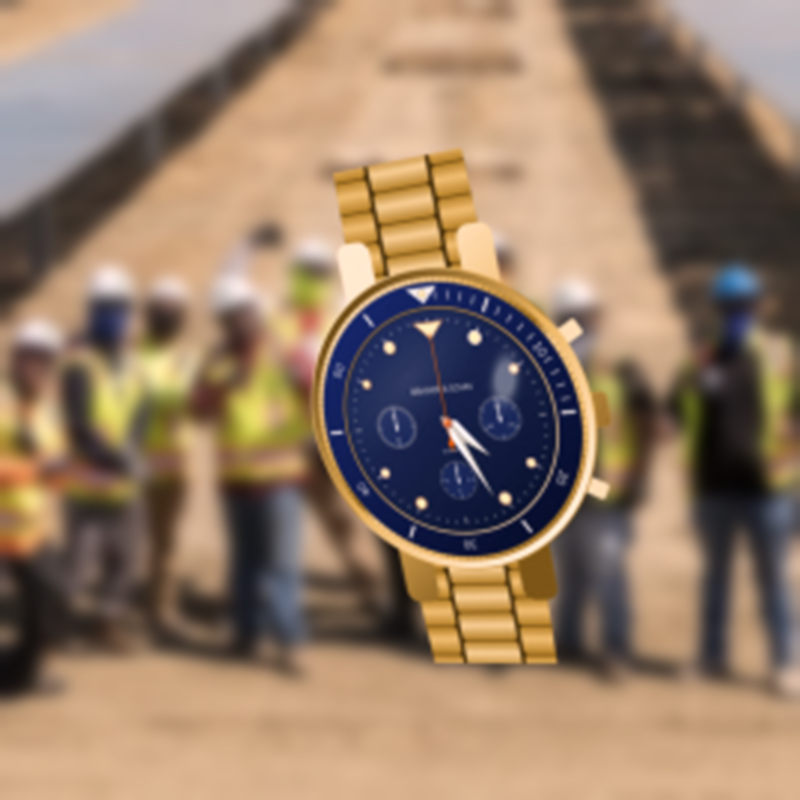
4:26
